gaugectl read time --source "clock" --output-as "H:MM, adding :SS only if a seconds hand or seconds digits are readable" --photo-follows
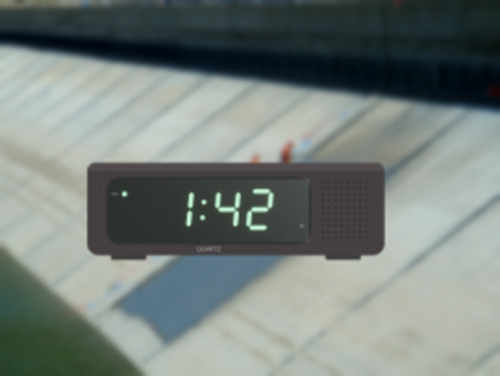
1:42
